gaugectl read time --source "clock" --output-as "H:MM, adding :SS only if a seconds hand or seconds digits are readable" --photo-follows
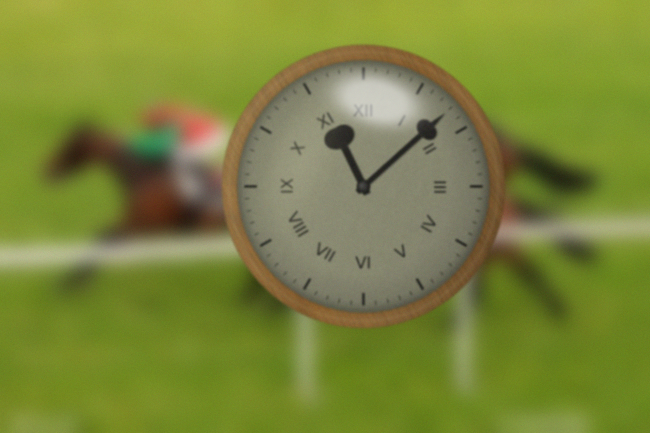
11:08
